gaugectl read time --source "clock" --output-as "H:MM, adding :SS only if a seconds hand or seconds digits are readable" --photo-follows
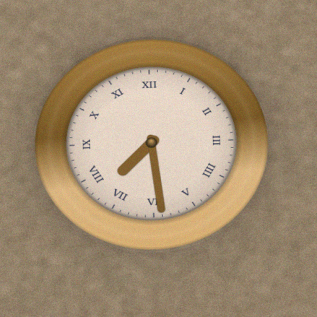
7:29
